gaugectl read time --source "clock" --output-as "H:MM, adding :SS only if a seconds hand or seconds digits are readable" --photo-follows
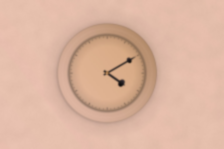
4:10
